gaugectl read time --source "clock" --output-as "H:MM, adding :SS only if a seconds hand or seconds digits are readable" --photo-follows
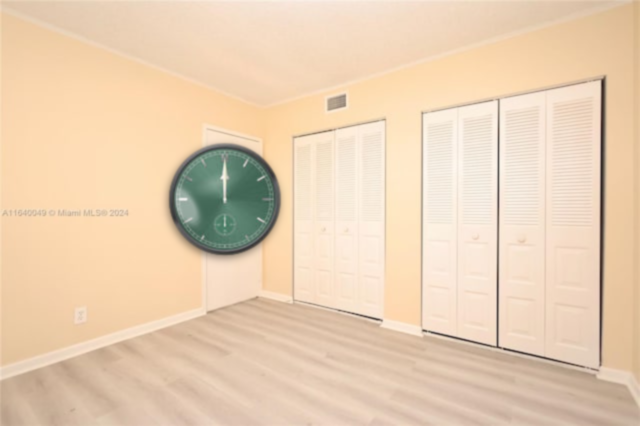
12:00
